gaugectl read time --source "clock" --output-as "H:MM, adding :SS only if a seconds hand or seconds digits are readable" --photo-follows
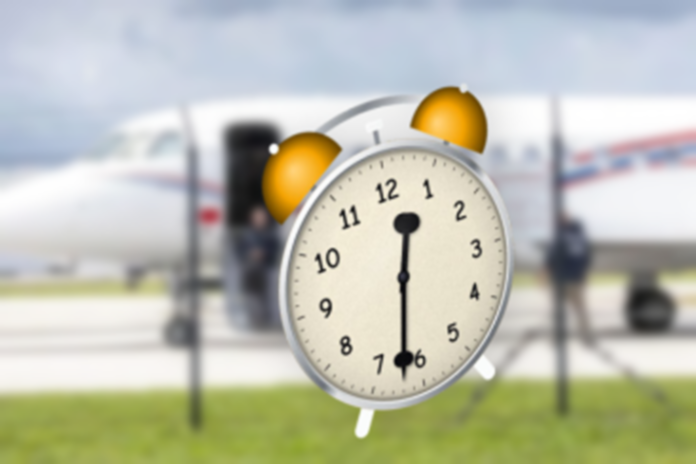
12:32
